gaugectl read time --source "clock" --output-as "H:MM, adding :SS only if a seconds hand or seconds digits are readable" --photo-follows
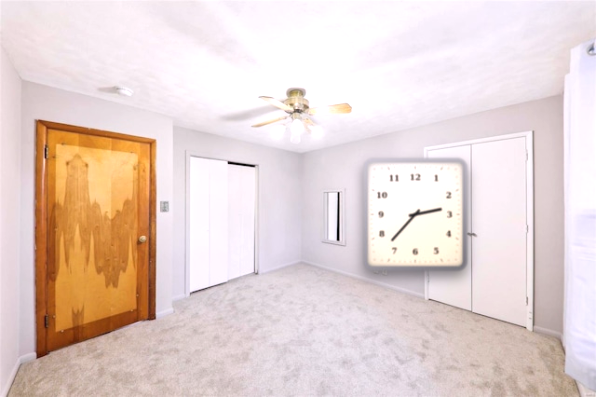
2:37
